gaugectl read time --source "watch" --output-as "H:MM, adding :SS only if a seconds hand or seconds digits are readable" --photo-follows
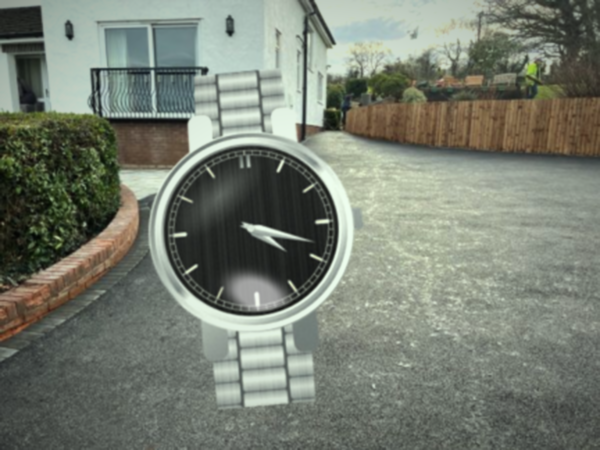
4:18
